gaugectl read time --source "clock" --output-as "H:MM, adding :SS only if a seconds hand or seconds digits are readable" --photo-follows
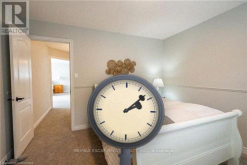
2:08
